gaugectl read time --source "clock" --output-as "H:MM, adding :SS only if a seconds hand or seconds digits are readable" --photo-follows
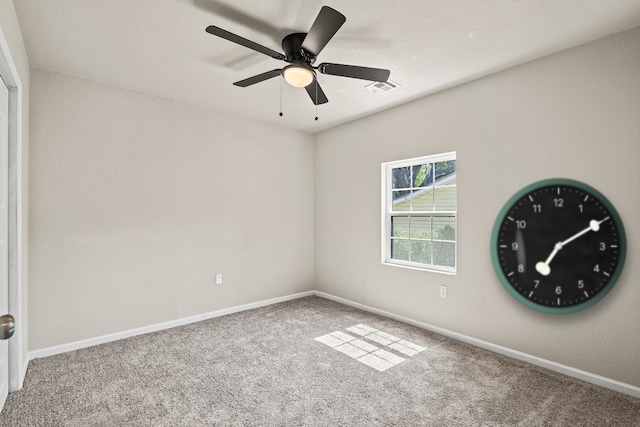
7:10
